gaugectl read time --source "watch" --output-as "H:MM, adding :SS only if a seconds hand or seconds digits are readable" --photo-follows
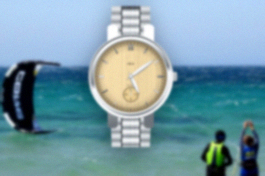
5:09
